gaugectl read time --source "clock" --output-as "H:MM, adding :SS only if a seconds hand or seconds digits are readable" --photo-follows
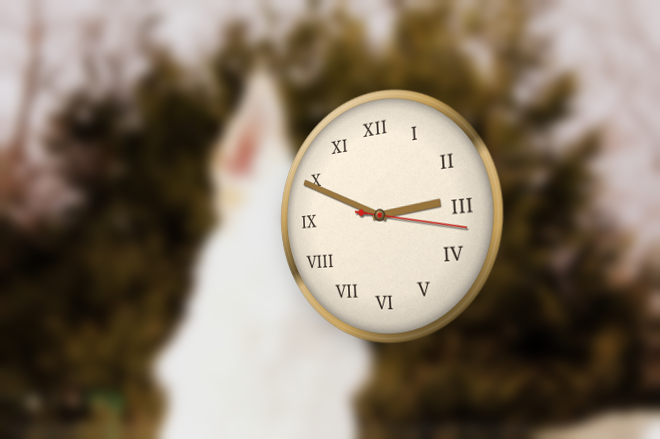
2:49:17
